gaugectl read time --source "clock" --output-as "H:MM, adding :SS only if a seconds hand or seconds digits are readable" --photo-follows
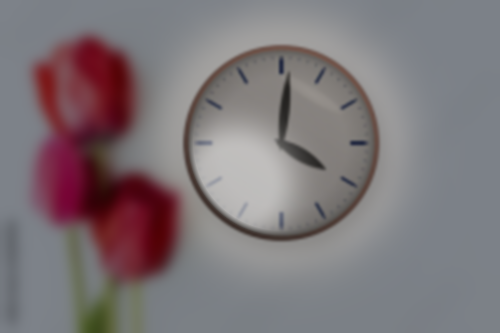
4:01
